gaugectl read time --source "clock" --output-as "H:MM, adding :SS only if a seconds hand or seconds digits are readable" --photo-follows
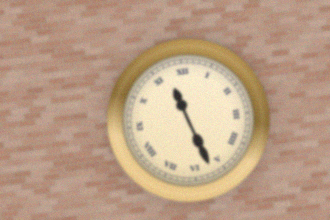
11:27
